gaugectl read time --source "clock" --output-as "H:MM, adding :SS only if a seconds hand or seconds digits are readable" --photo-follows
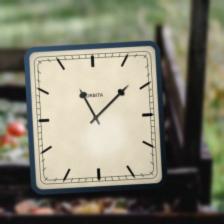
11:08
